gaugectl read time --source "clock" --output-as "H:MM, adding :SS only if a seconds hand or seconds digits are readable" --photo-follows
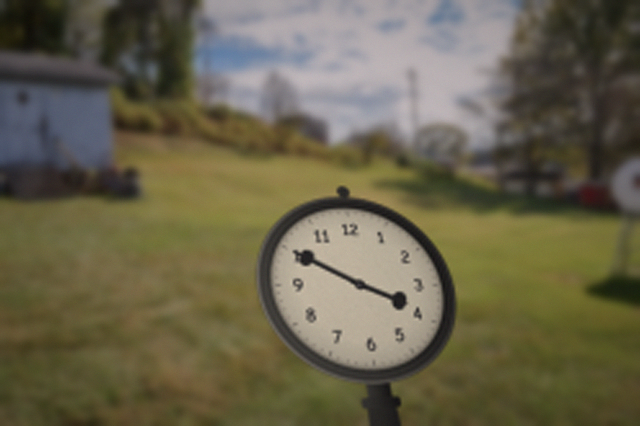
3:50
